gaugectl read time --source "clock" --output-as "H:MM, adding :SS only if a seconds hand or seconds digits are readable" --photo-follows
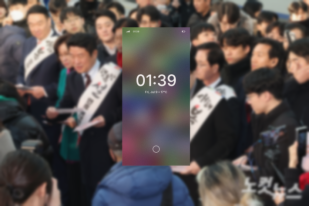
1:39
